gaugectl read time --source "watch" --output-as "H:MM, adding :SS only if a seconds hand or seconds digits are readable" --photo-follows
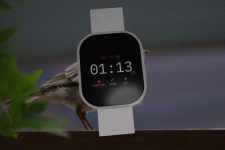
1:13
